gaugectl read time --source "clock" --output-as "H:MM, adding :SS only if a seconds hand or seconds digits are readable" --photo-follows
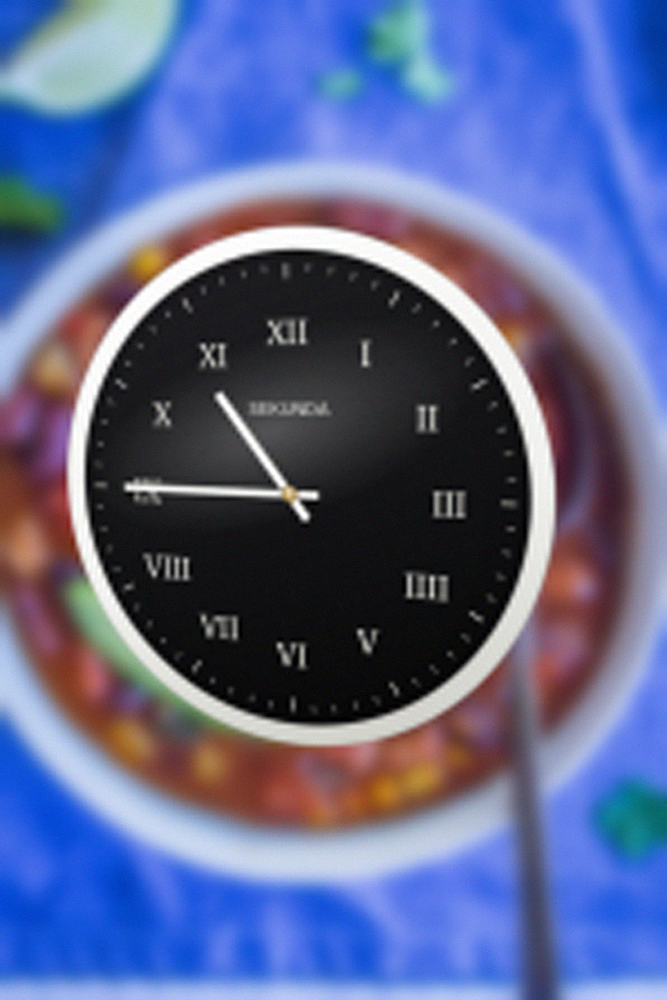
10:45
